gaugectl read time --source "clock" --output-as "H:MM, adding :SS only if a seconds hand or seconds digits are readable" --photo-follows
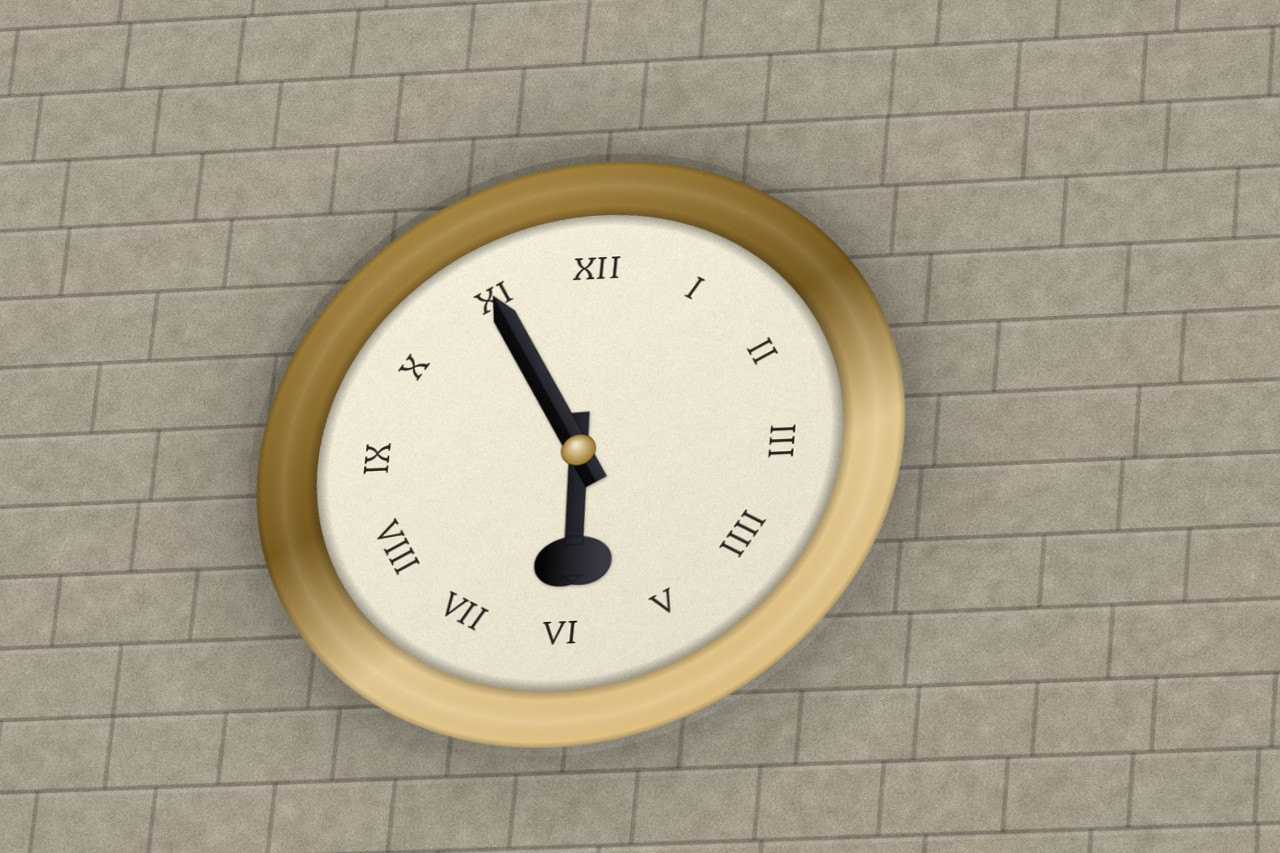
5:55
